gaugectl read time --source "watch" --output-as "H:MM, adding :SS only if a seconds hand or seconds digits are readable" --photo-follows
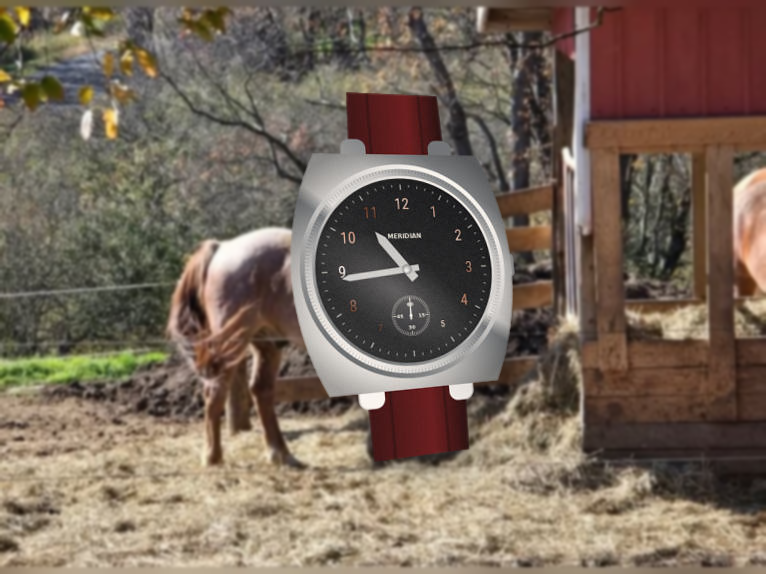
10:44
